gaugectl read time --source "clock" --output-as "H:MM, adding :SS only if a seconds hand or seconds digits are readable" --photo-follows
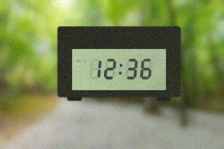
12:36
